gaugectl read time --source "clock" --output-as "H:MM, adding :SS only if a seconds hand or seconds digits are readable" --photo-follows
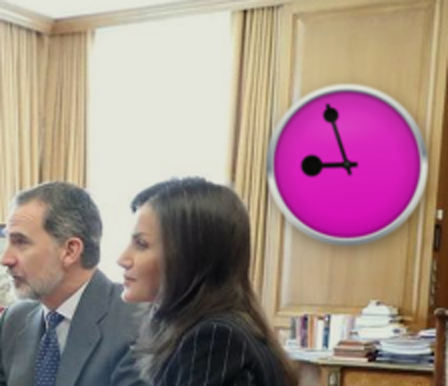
8:57
